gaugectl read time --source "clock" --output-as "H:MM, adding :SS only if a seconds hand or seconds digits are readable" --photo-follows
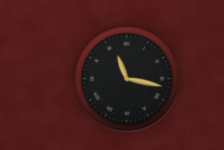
11:17
